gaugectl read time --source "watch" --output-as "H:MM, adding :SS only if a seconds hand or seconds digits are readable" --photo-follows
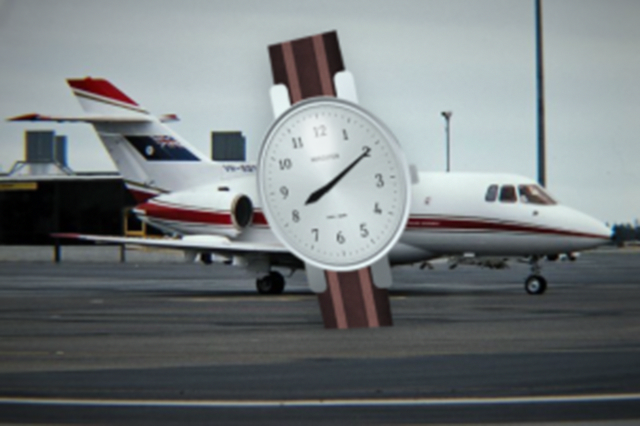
8:10
